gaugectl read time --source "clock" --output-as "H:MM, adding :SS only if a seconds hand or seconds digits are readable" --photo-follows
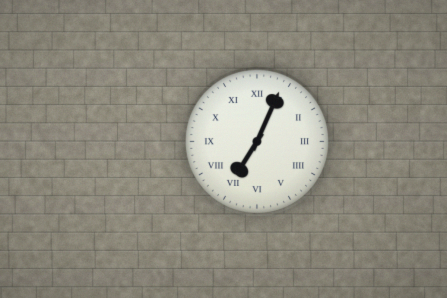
7:04
